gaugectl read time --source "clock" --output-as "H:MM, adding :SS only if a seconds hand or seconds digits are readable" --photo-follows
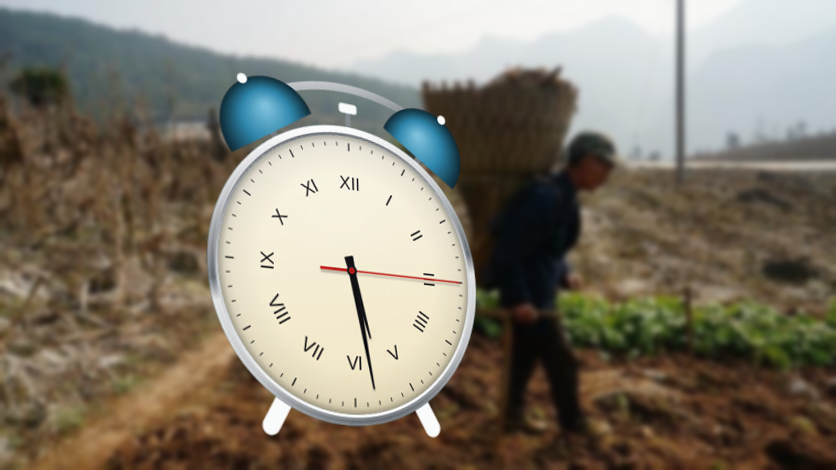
5:28:15
